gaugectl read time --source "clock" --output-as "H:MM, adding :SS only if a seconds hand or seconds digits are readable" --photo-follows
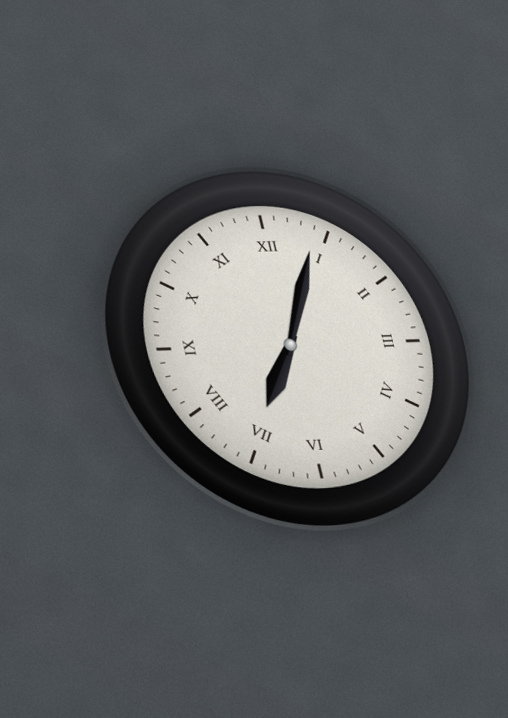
7:04
